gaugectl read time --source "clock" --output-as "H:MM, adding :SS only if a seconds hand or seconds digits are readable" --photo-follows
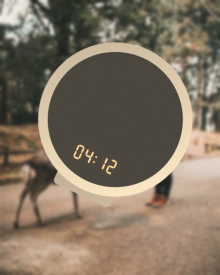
4:12
